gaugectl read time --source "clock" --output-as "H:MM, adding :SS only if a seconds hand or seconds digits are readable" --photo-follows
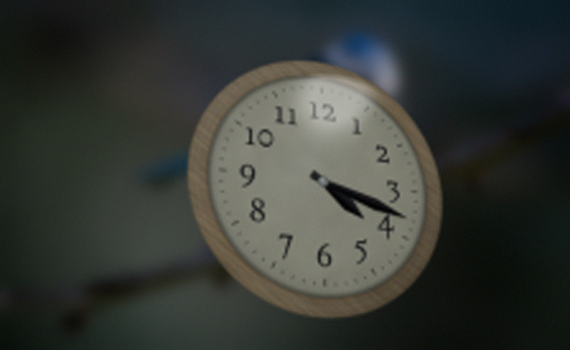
4:18
